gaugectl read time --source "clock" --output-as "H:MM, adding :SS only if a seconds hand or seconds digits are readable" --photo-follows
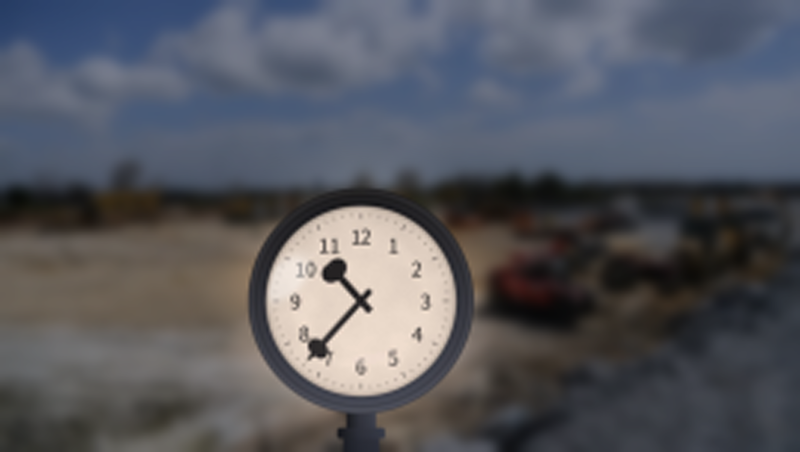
10:37
